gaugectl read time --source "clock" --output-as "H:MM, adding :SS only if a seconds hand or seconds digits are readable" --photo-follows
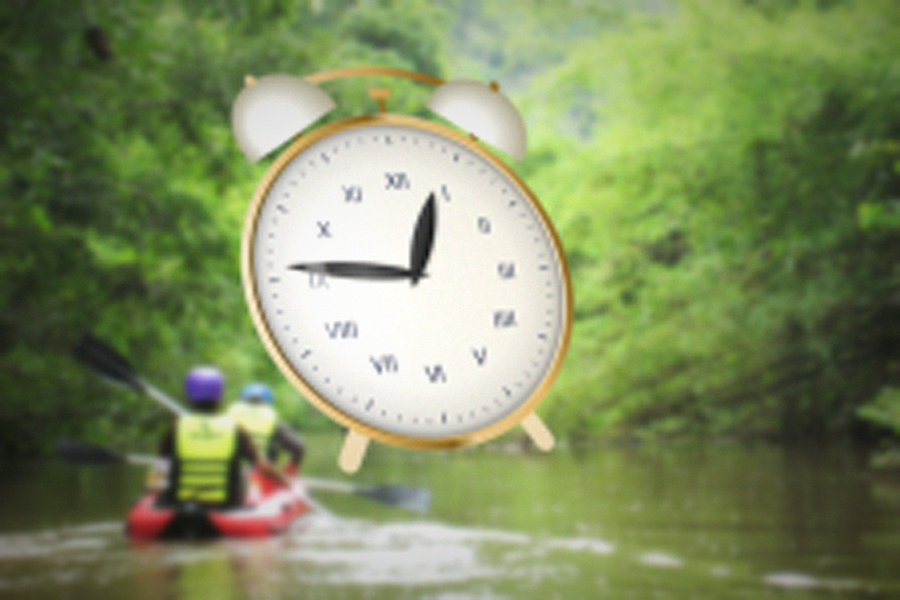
12:46
